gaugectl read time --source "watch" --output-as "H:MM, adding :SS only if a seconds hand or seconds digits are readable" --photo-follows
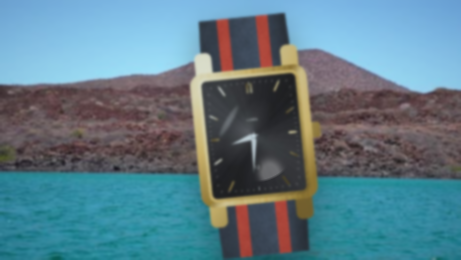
8:31
